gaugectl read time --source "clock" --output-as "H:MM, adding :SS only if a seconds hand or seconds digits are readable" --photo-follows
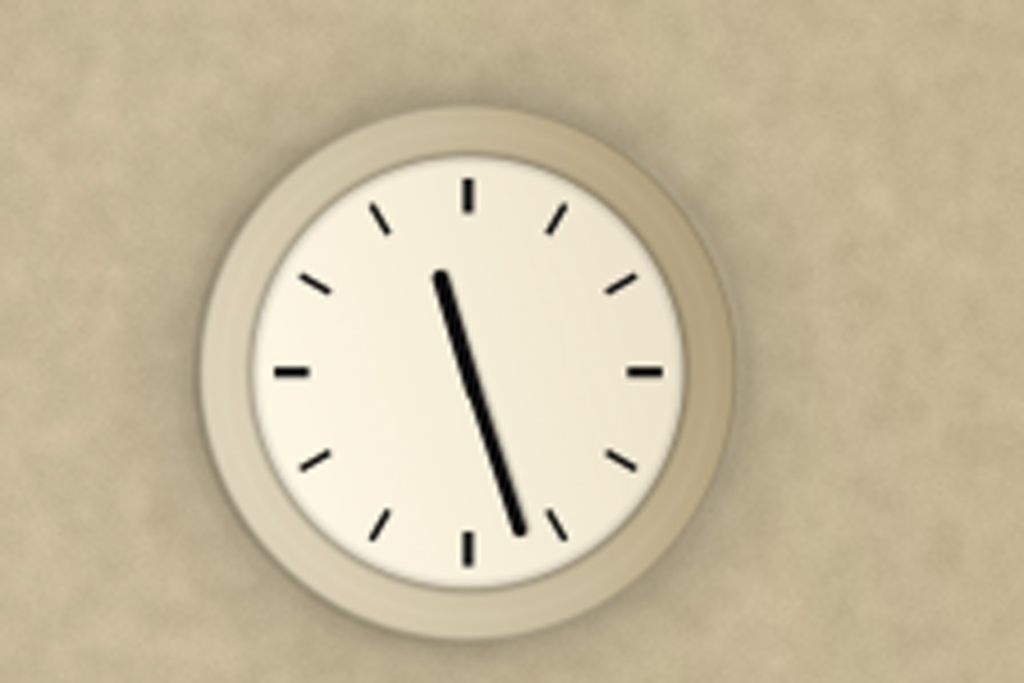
11:27
